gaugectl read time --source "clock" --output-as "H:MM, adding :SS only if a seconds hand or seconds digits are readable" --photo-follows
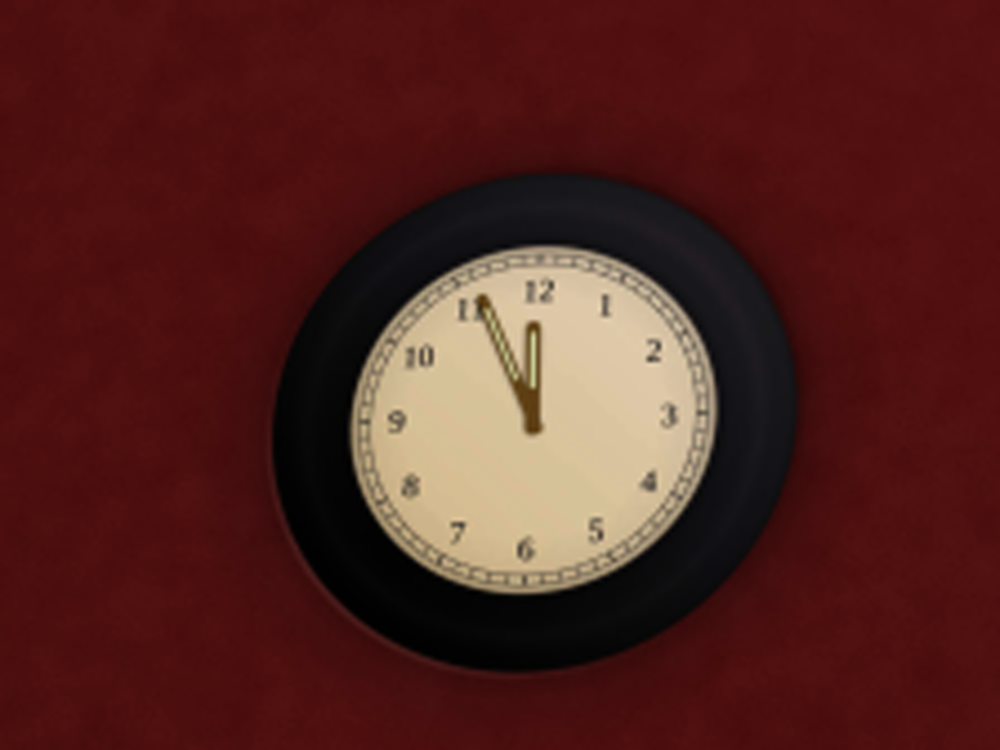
11:56
